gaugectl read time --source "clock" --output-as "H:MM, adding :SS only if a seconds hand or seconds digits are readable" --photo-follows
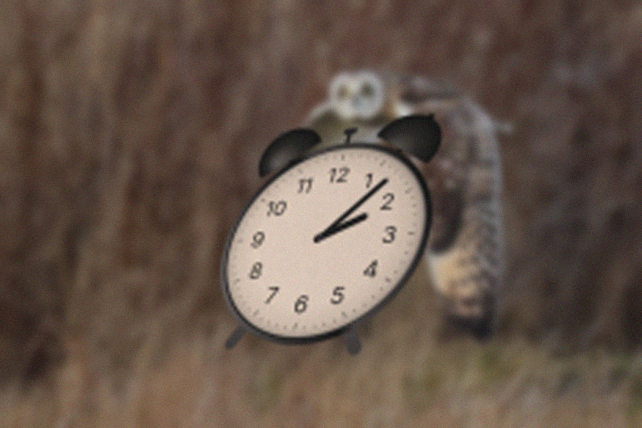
2:07
